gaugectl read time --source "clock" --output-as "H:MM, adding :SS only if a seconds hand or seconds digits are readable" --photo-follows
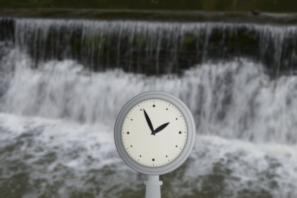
1:56
